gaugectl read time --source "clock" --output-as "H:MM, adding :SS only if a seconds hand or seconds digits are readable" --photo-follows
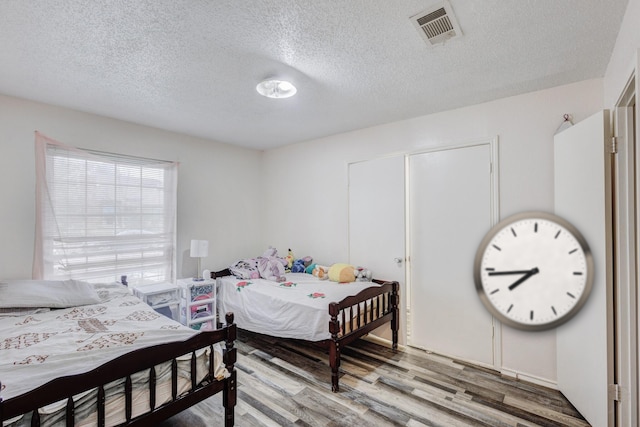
7:44
